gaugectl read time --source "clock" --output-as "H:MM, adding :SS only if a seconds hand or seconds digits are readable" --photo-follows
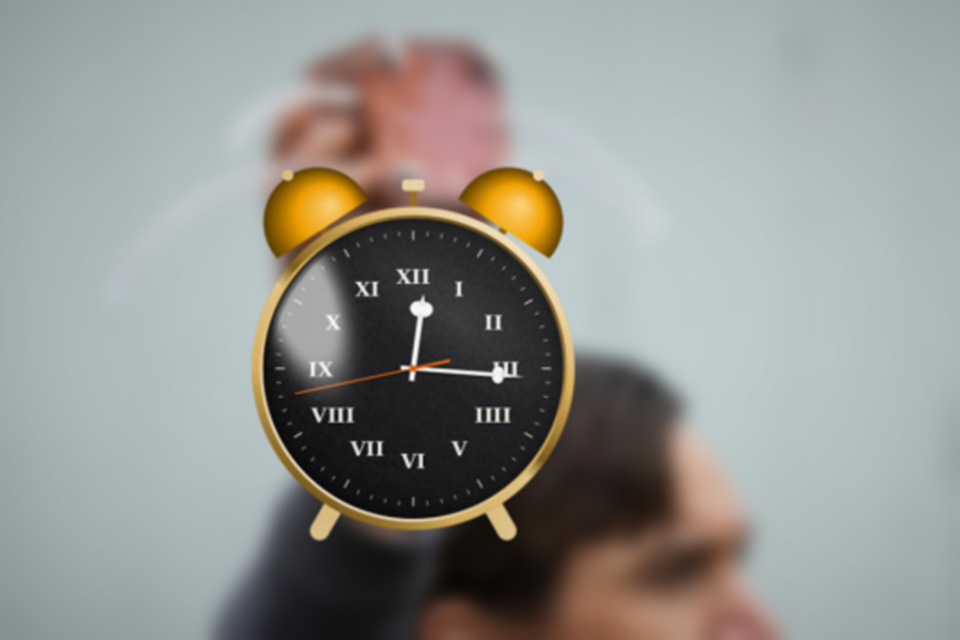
12:15:43
